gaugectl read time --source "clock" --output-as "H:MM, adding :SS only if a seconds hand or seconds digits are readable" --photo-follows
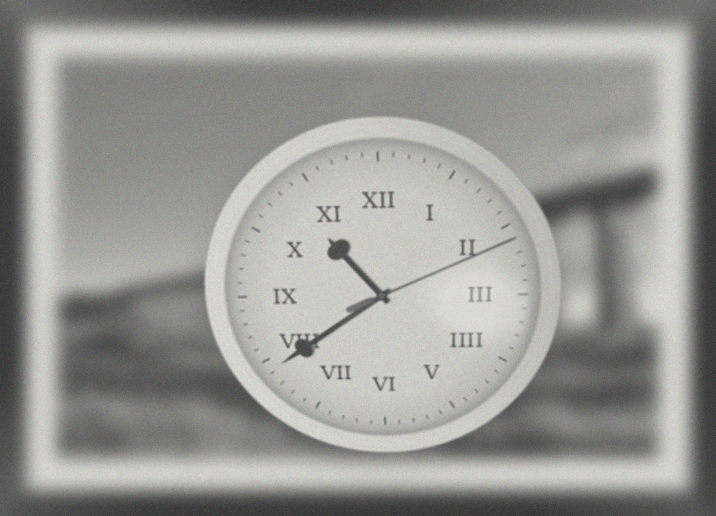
10:39:11
